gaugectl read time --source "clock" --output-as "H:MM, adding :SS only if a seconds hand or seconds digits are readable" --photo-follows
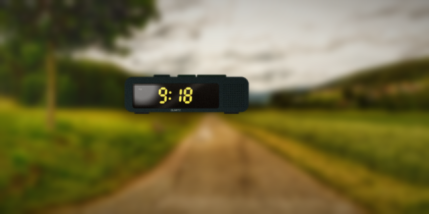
9:18
